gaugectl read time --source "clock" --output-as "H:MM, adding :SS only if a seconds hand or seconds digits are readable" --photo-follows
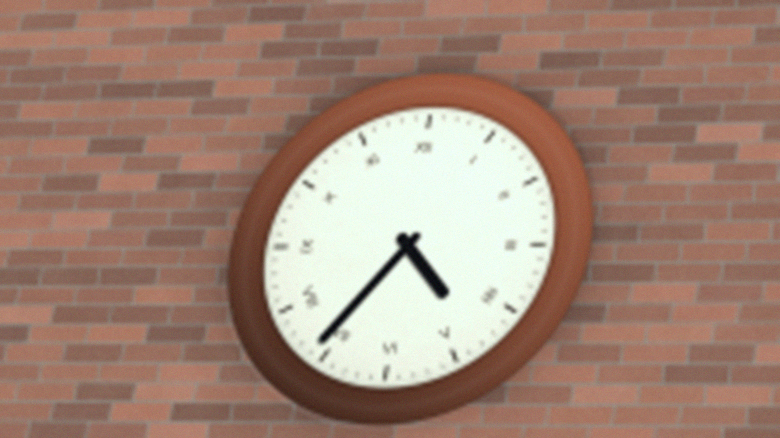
4:36
